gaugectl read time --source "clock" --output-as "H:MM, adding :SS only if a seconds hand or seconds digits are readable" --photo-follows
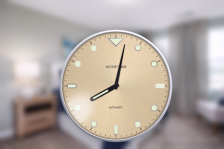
8:02
